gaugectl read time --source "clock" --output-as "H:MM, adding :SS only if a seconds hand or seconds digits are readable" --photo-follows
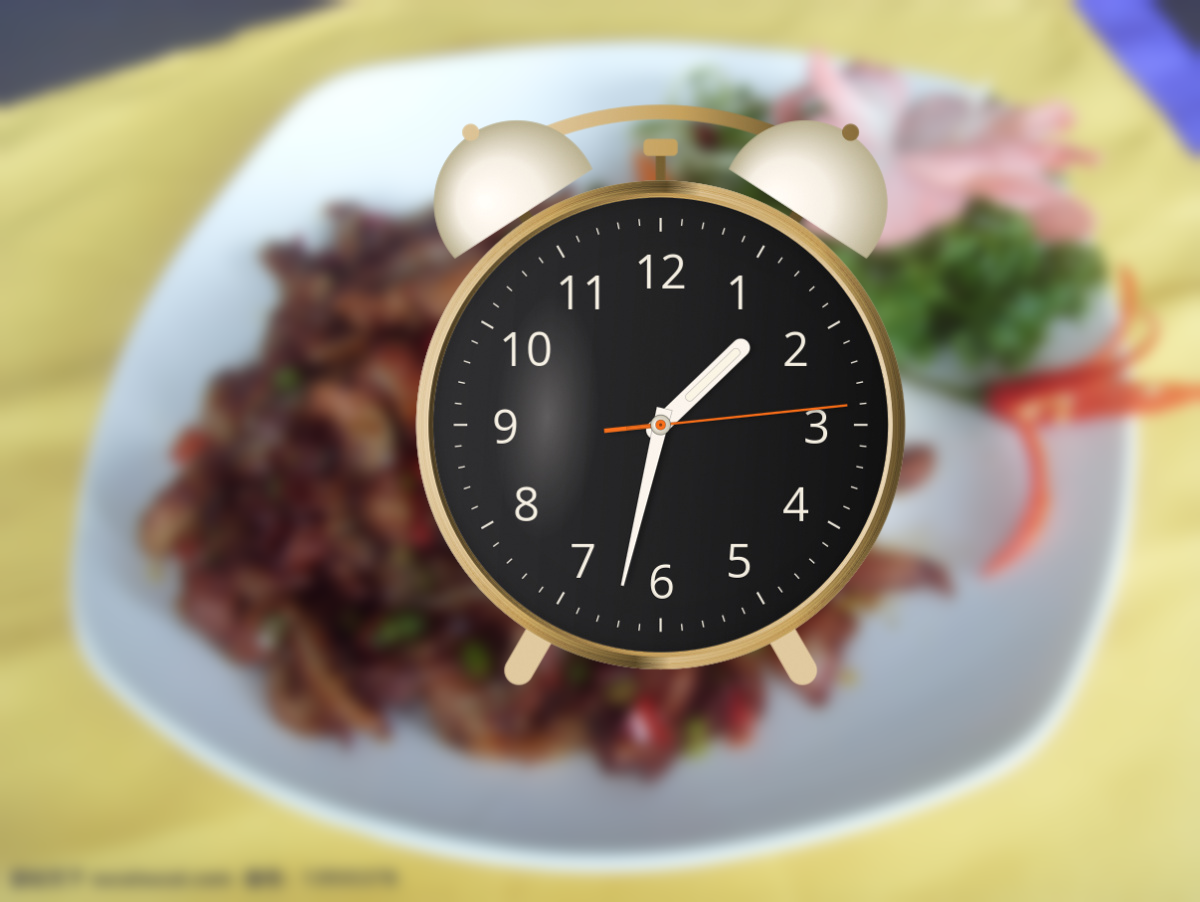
1:32:14
